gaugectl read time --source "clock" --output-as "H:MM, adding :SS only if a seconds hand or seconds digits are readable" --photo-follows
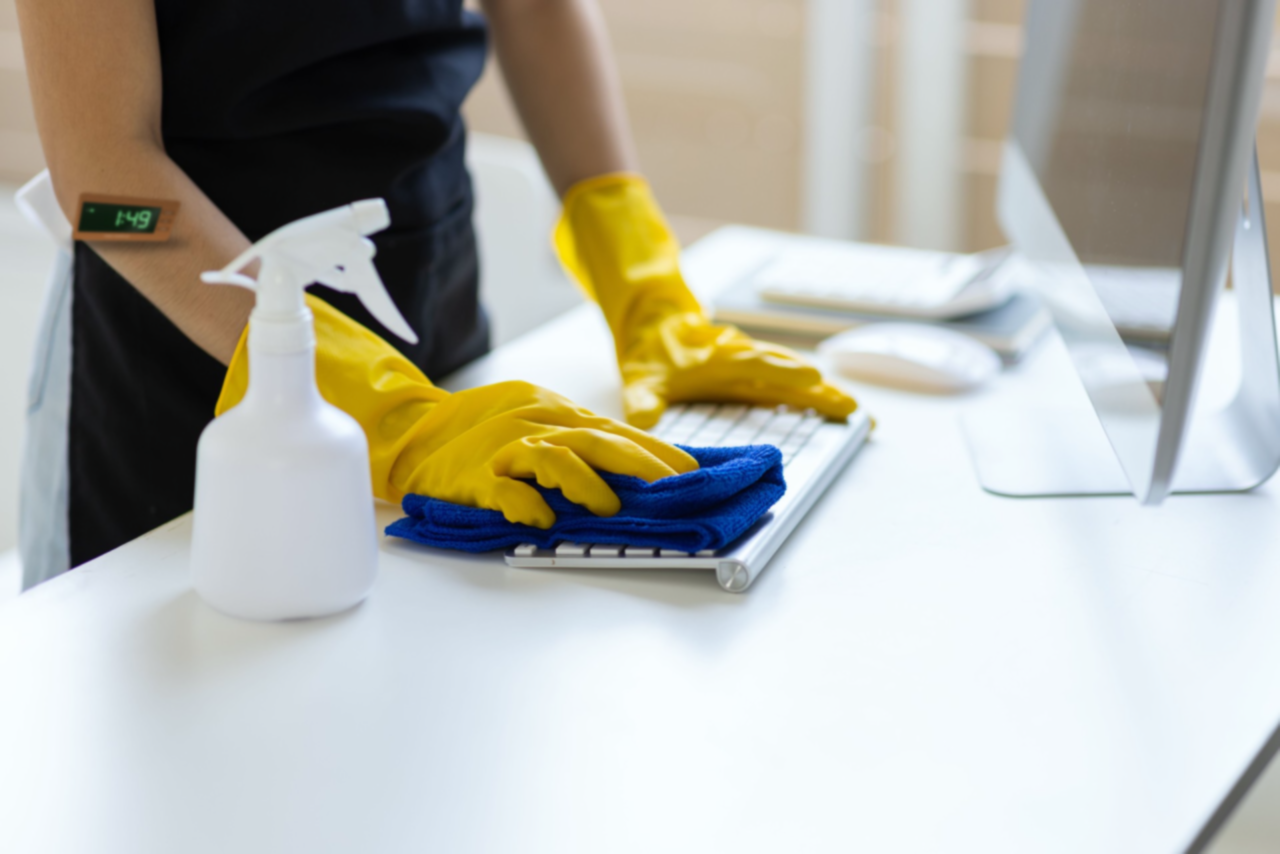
1:49
